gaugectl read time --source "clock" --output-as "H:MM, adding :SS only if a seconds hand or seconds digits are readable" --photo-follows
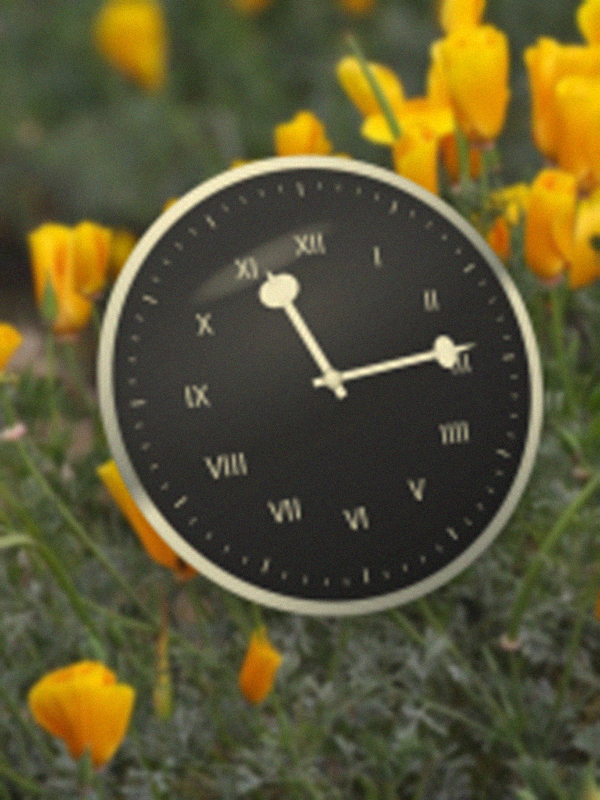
11:14
